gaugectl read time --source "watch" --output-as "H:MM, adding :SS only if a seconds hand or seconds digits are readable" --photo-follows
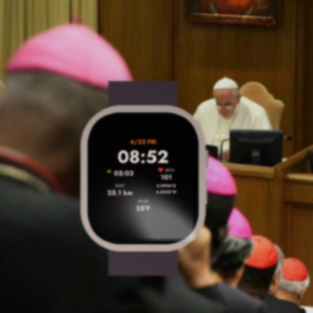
8:52
